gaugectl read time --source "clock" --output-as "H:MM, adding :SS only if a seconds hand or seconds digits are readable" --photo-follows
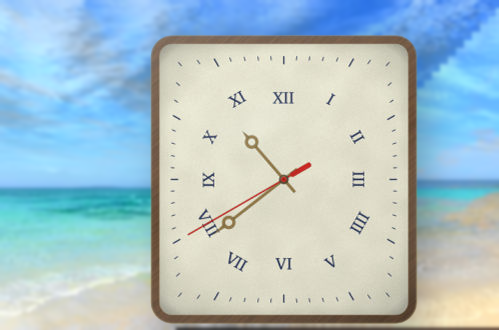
10:38:40
